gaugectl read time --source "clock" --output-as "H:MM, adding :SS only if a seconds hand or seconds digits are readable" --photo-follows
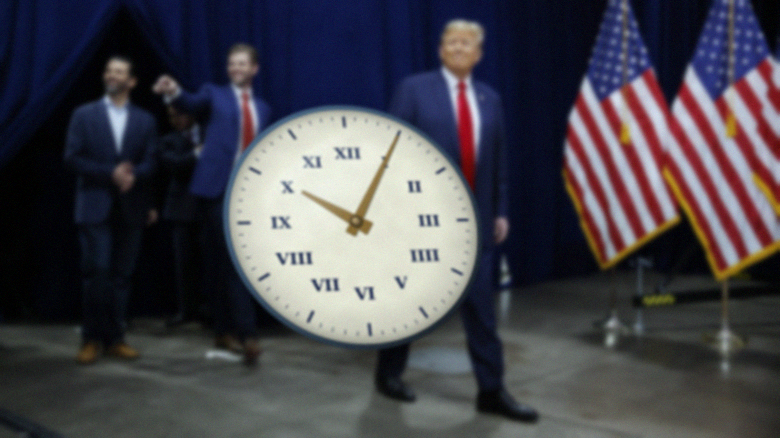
10:05
